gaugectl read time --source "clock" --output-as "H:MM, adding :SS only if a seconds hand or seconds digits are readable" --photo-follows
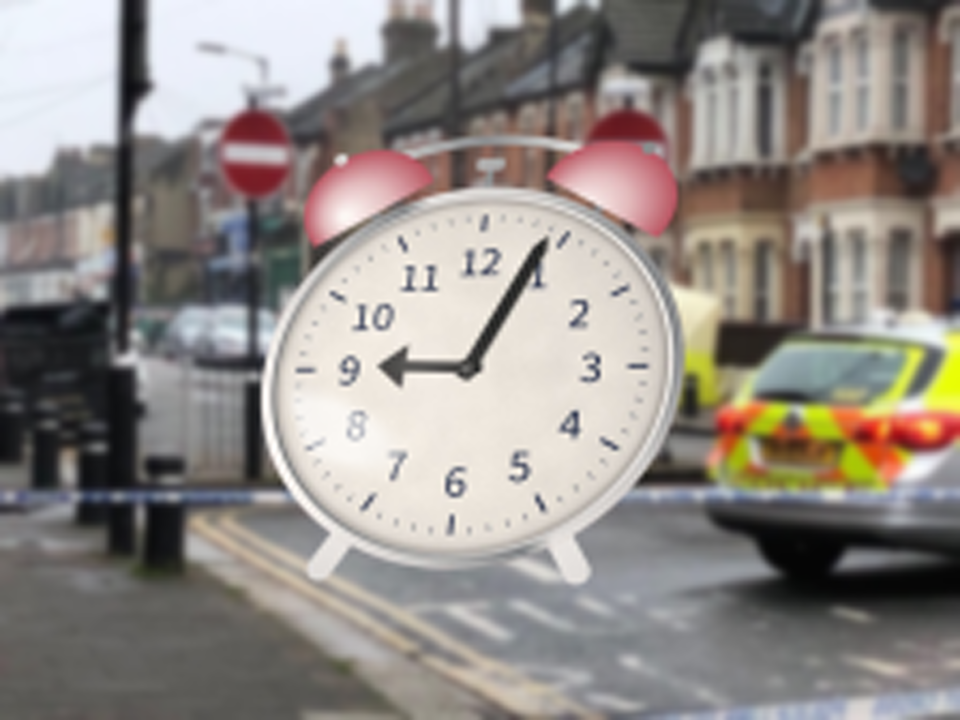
9:04
